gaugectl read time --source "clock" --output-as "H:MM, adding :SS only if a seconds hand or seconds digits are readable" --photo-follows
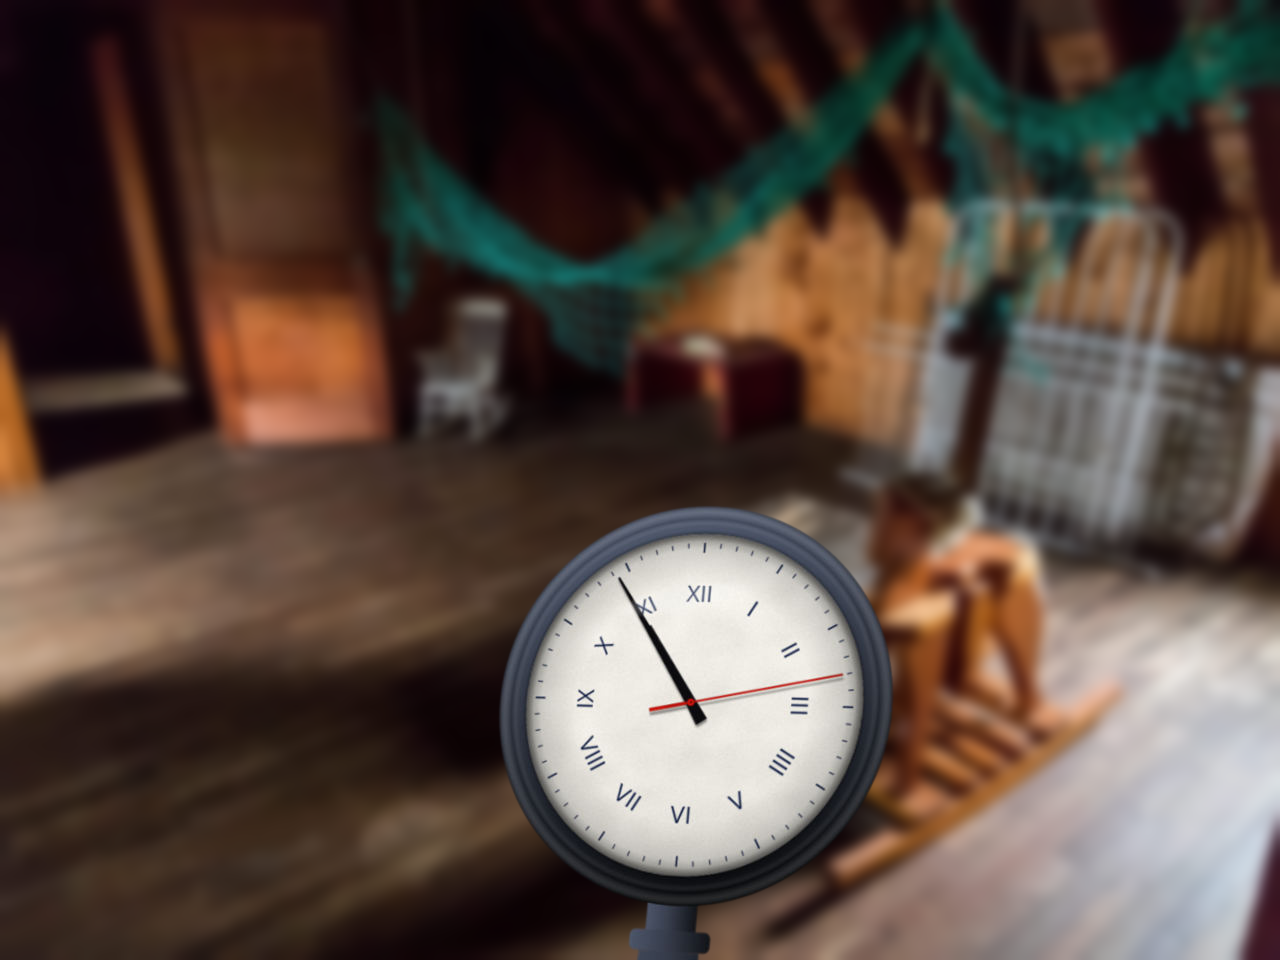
10:54:13
